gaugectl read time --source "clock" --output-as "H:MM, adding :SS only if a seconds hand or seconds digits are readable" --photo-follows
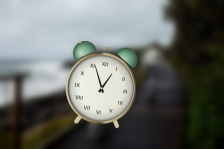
12:56
